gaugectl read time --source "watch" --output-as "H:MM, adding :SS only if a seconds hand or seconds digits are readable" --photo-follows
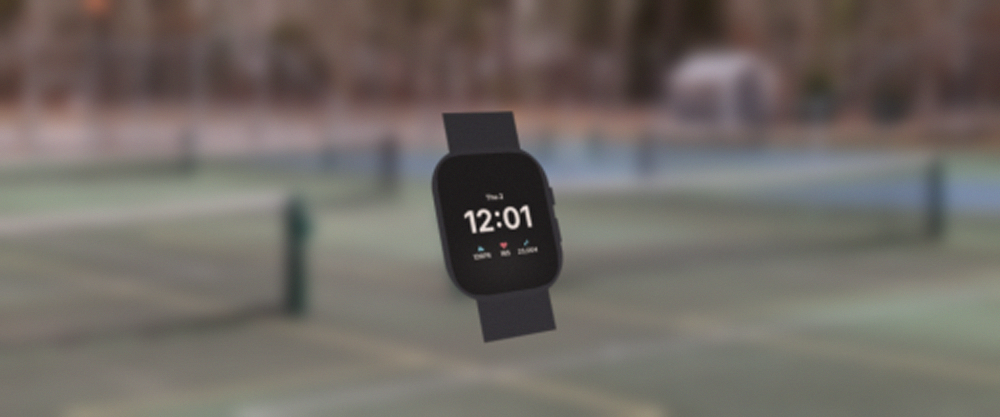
12:01
